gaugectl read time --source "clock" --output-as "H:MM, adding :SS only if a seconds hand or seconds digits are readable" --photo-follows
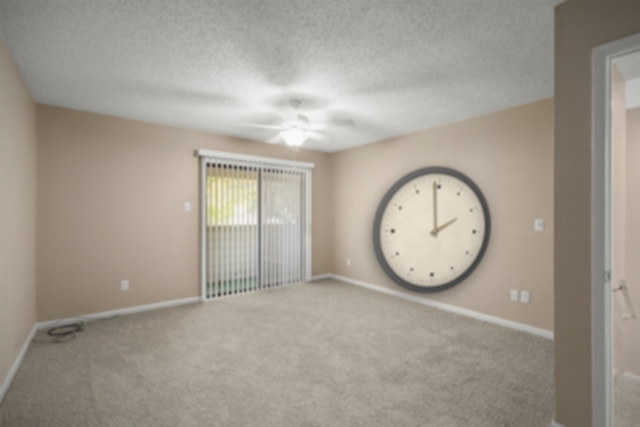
1:59
